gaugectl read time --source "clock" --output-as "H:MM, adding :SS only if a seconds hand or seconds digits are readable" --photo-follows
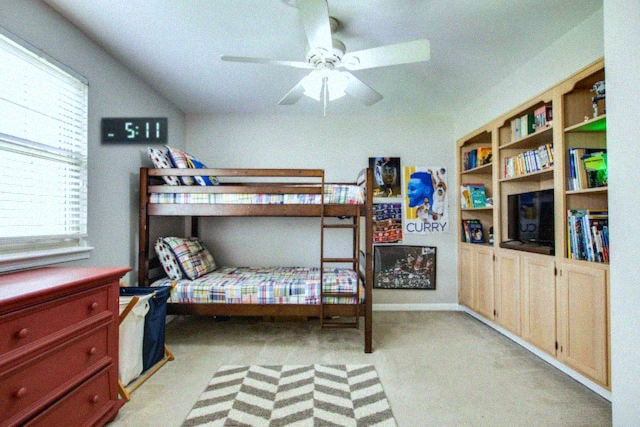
5:11
